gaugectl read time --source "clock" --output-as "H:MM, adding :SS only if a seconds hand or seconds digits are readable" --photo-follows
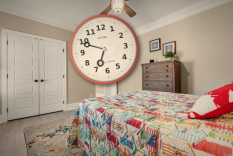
6:49
